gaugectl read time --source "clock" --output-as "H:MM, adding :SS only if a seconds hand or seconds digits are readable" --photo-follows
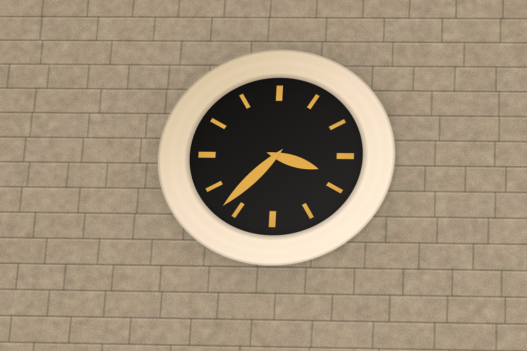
3:37
